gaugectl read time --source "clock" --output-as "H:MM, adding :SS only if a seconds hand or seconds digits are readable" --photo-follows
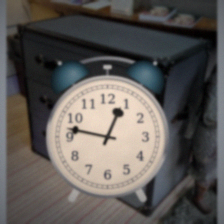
12:47
